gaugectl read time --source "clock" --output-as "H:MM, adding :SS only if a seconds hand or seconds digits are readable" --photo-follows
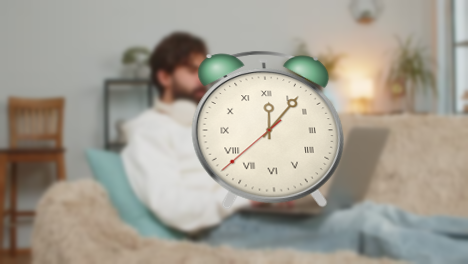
12:06:38
